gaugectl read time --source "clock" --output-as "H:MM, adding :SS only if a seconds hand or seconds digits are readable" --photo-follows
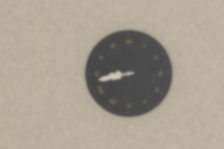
8:43
